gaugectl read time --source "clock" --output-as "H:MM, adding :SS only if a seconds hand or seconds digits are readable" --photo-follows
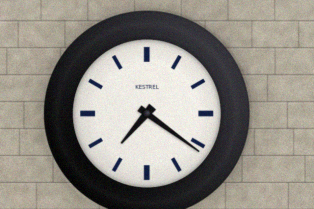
7:21
